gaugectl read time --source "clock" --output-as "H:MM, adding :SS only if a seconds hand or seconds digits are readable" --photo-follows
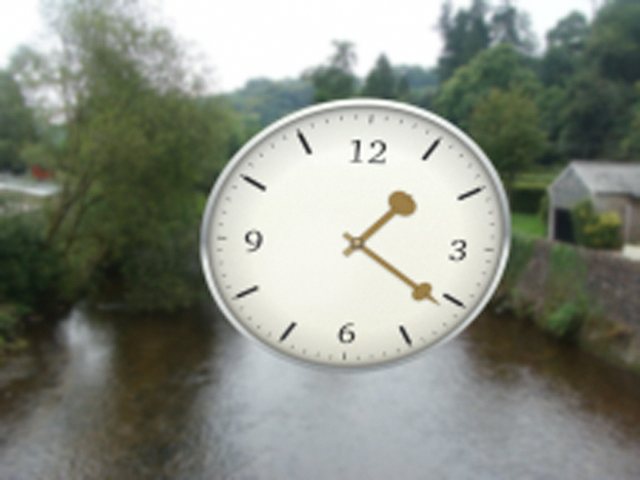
1:21
